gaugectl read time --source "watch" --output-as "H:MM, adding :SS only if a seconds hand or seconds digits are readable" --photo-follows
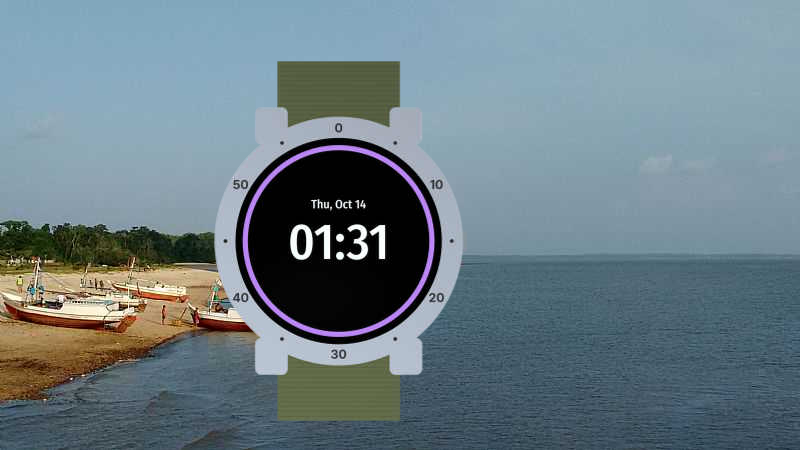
1:31
